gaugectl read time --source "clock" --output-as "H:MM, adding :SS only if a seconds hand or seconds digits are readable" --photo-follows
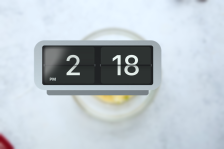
2:18
